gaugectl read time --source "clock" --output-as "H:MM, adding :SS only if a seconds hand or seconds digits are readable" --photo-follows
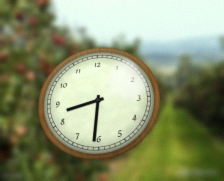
8:31
